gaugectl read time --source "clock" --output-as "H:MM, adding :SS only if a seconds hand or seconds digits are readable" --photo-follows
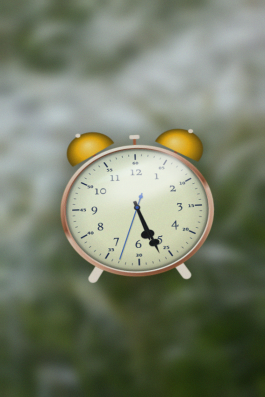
5:26:33
